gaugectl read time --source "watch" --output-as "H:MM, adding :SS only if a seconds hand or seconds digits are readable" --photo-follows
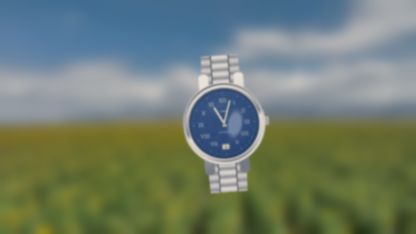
11:03
